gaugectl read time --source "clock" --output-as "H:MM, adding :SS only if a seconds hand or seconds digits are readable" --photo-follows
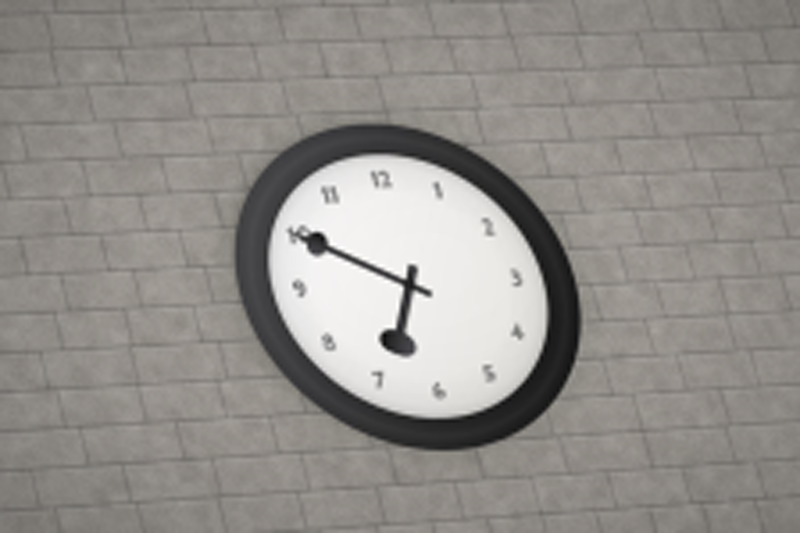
6:50
